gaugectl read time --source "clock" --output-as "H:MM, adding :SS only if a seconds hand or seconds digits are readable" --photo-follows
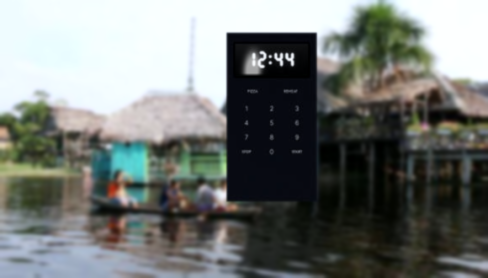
12:44
